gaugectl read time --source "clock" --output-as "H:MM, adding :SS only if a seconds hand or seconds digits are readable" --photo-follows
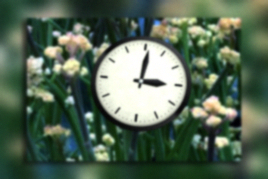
3:01
